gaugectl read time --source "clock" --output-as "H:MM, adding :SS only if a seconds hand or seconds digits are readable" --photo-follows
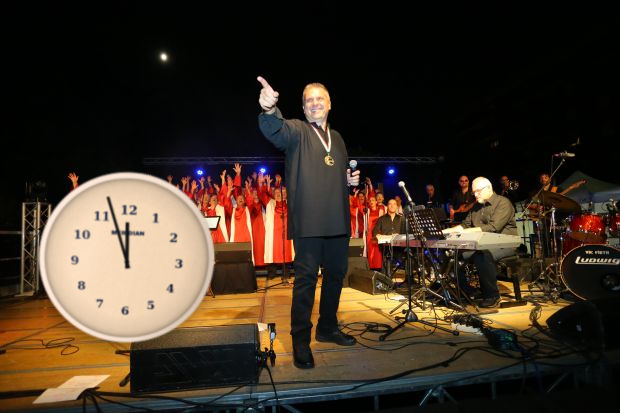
11:57
